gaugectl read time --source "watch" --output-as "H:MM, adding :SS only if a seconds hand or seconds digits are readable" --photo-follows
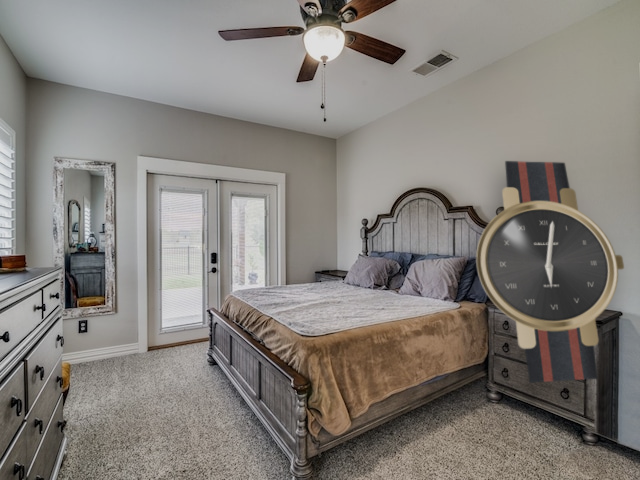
6:02
